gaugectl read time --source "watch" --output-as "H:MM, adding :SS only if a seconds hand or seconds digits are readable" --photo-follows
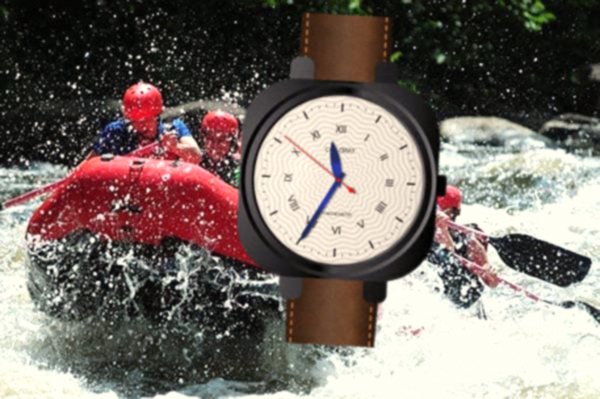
11:34:51
